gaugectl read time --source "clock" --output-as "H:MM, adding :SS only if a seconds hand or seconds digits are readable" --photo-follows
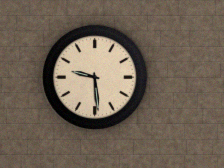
9:29
